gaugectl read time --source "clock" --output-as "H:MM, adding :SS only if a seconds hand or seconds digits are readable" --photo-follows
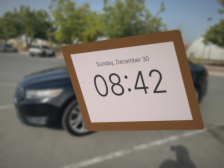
8:42
